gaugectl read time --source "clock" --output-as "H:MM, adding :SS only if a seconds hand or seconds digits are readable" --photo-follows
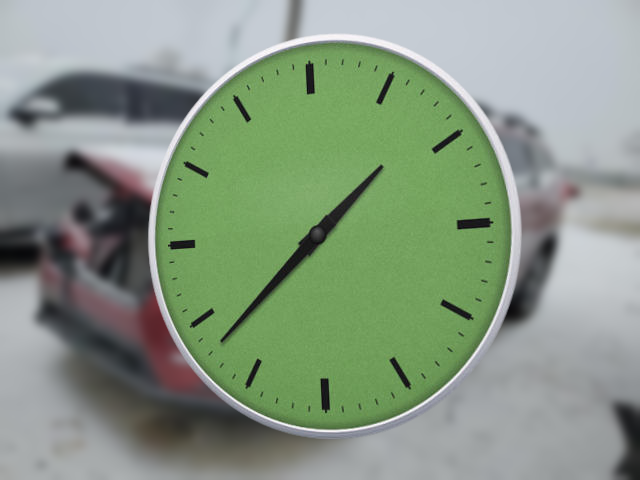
1:38
